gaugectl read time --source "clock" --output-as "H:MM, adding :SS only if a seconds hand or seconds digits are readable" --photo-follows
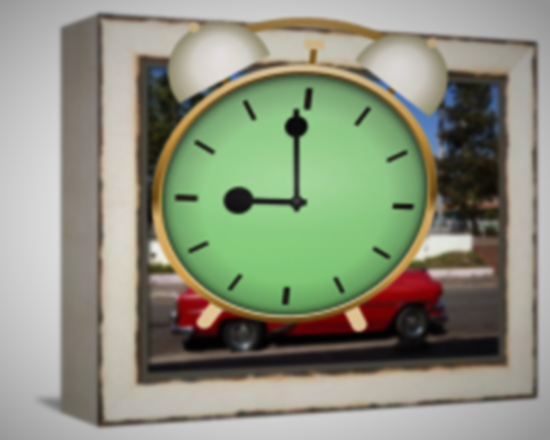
8:59
